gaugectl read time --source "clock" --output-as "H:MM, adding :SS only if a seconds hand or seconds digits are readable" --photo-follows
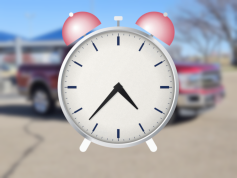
4:37
